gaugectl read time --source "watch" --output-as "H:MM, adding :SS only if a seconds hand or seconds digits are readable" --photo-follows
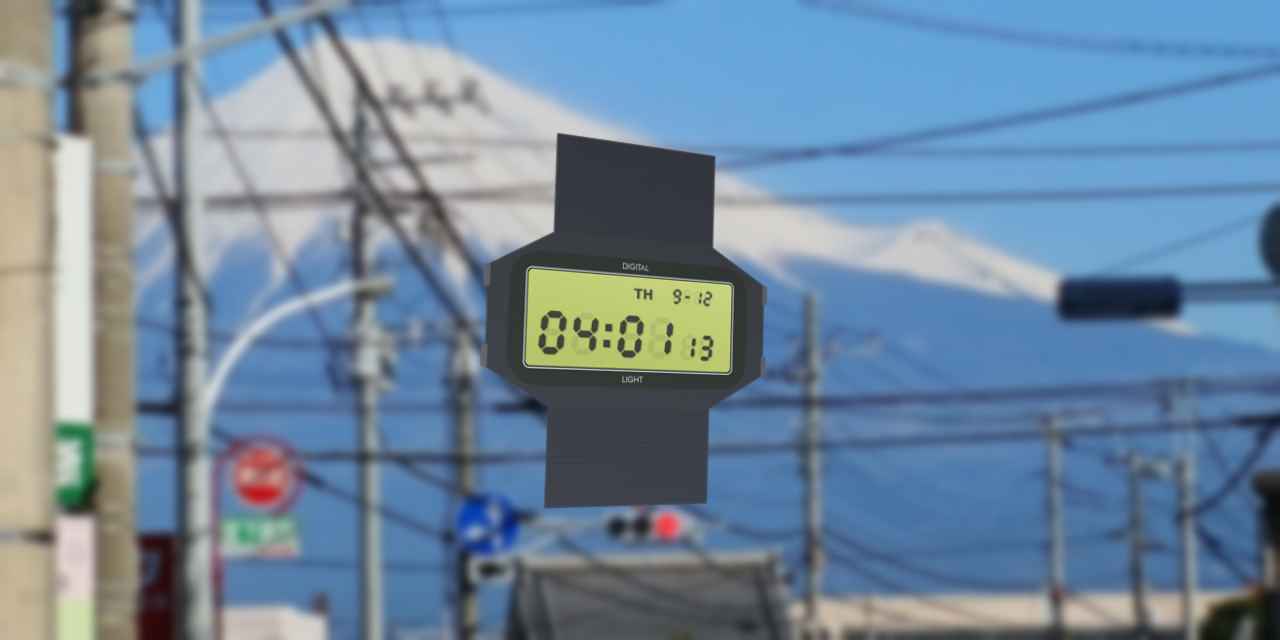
4:01:13
